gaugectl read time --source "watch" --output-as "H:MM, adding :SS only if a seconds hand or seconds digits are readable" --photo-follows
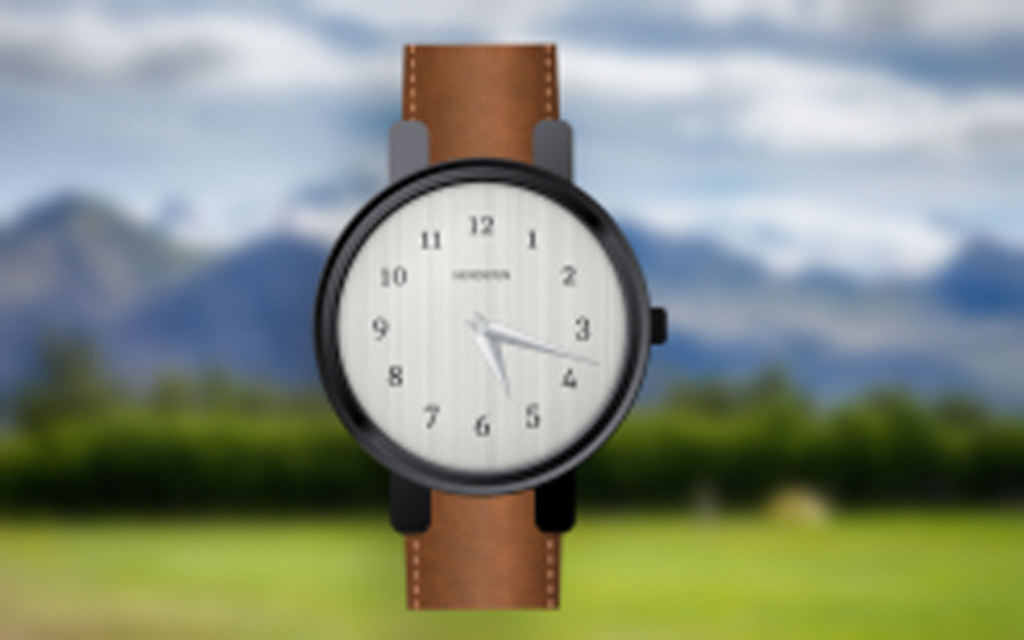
5:18
